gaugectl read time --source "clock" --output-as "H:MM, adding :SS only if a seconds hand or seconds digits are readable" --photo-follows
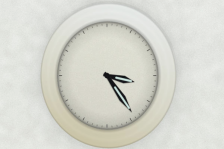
3:24
